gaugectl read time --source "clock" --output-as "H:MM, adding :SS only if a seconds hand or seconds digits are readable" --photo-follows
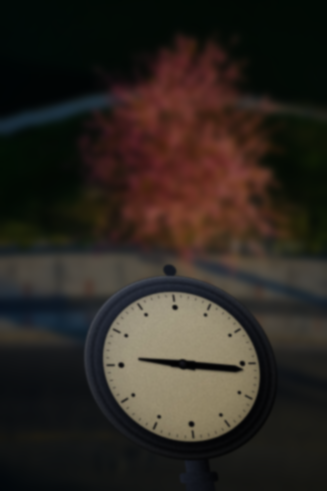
9:16
